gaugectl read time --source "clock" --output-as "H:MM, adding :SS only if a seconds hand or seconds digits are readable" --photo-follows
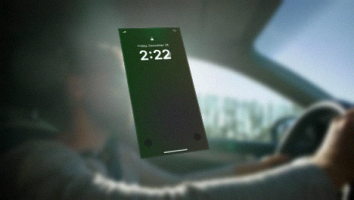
2:22
